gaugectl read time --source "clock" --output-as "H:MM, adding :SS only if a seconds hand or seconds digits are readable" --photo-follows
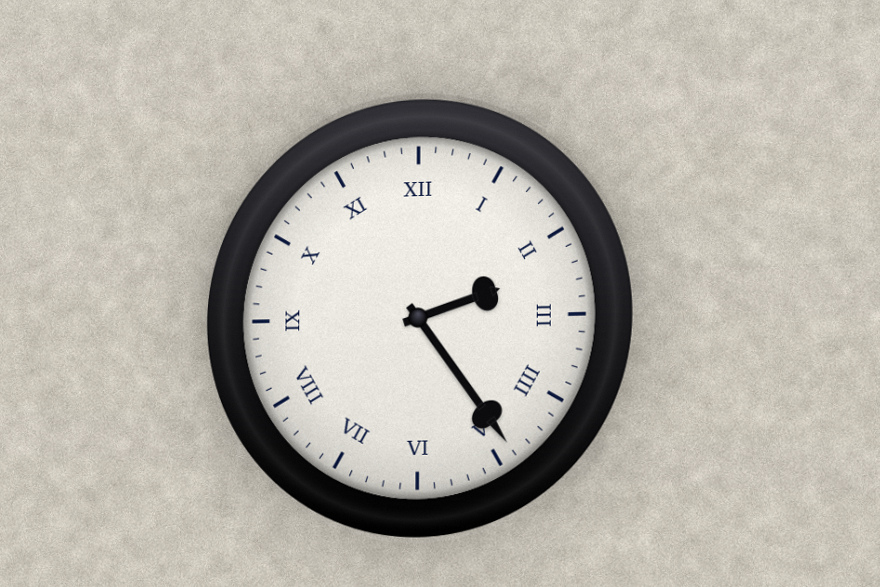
2:24
